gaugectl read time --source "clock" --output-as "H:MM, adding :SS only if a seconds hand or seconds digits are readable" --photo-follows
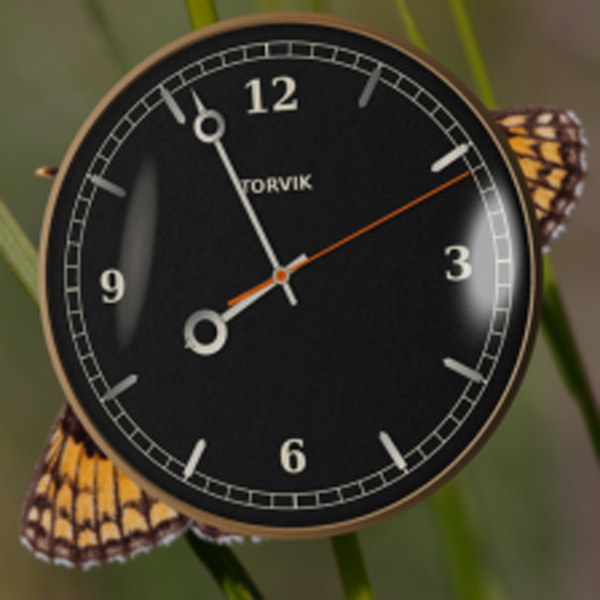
7:56:11
